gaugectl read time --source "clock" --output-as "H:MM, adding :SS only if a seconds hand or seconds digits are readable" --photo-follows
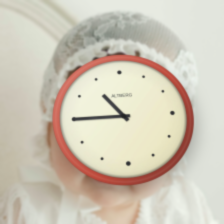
10:45
